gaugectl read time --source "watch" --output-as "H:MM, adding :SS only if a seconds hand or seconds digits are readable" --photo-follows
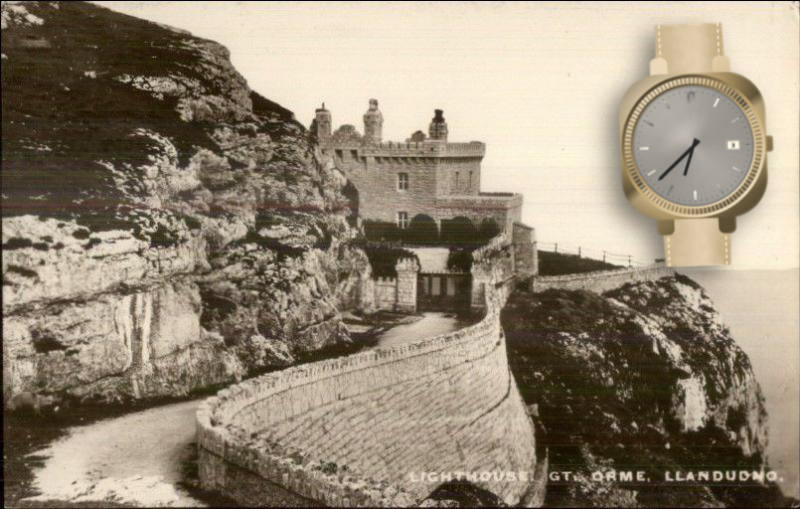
6:38
